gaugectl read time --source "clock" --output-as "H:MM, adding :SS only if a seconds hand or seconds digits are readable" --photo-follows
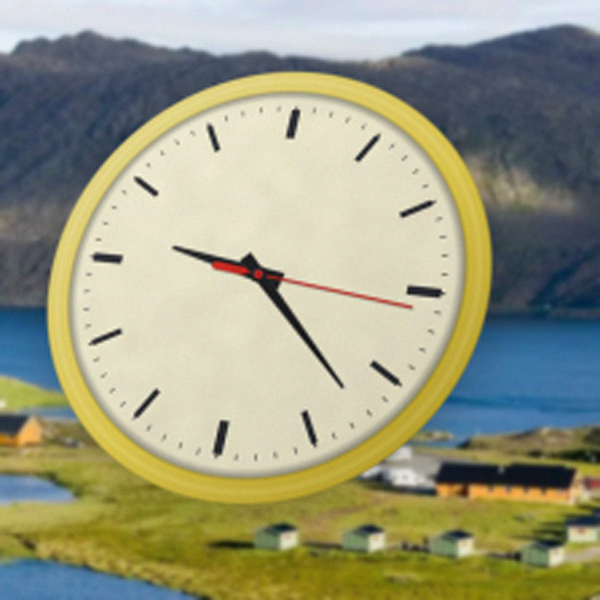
9:22:16
